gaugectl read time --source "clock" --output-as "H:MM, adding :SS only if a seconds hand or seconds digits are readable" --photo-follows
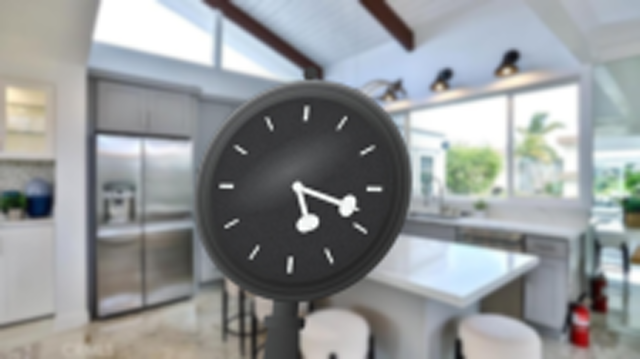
5:18
